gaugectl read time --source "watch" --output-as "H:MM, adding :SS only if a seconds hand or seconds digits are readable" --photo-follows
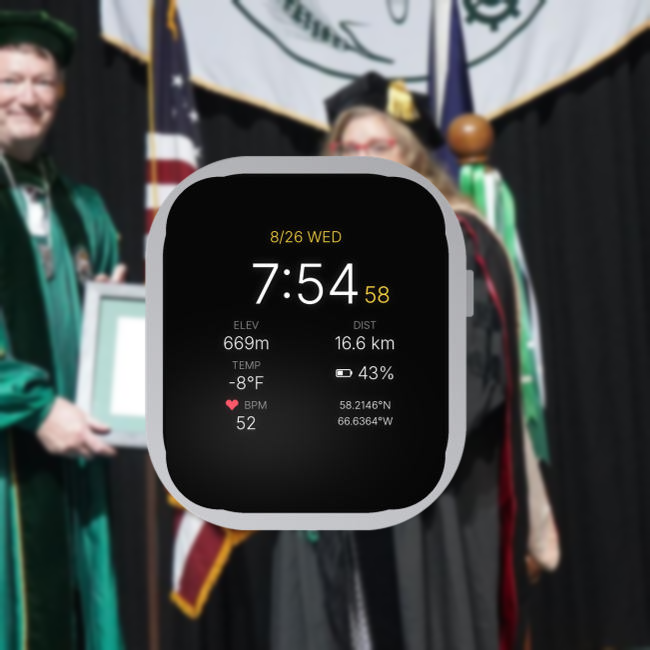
7:54:58
